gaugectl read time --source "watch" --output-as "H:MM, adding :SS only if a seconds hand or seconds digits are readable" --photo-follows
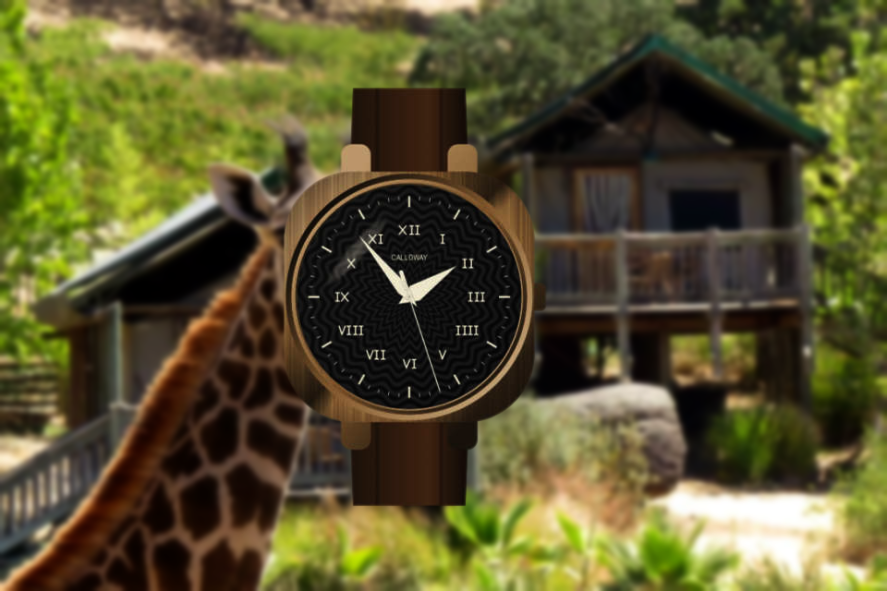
1:53:27
